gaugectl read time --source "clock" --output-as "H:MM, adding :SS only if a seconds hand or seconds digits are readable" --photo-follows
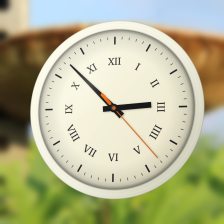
2:52:23
